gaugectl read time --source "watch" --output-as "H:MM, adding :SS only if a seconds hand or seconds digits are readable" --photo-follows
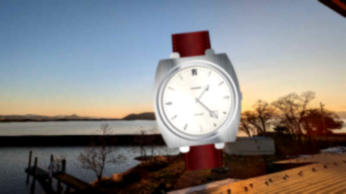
1:23
